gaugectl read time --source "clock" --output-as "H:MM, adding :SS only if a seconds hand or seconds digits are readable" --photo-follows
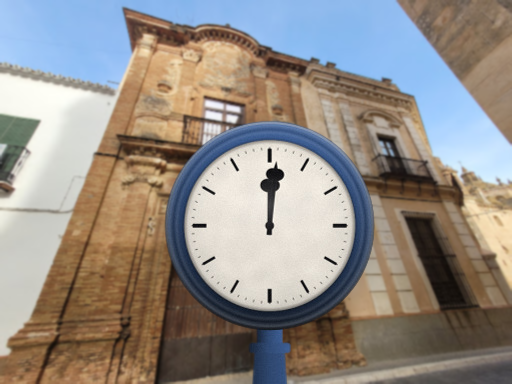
12:01
